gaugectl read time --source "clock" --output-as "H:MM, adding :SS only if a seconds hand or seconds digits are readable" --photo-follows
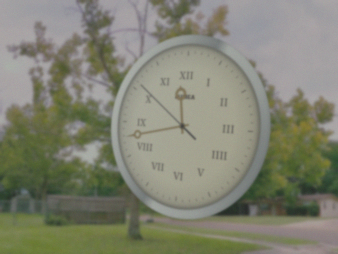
11:42:51
